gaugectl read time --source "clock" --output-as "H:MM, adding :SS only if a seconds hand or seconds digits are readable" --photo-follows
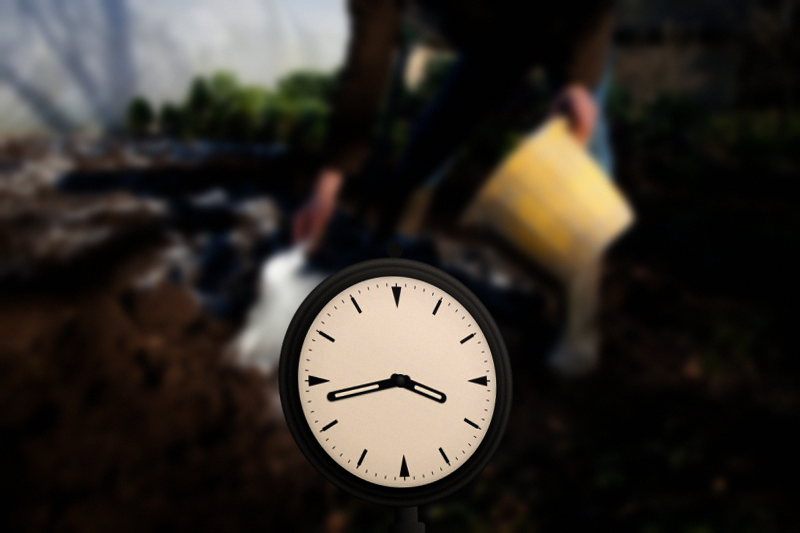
3:43
